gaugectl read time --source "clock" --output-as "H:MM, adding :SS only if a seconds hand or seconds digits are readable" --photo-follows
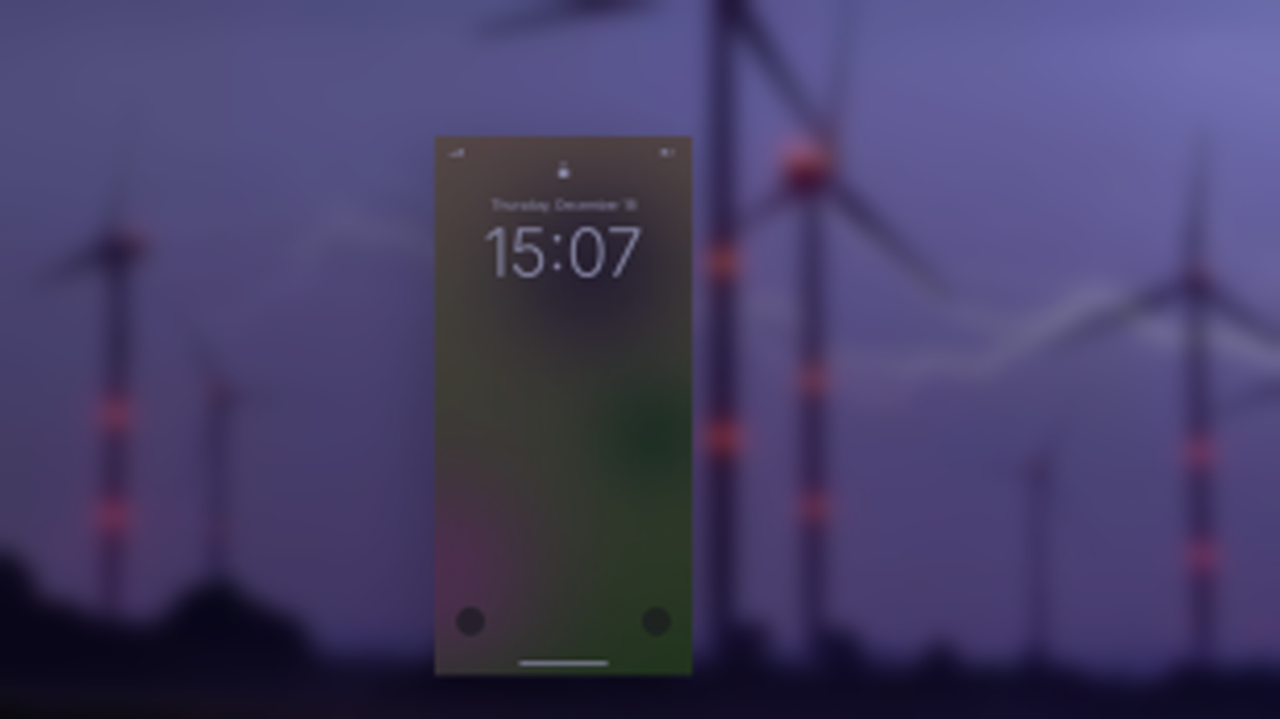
15:07
